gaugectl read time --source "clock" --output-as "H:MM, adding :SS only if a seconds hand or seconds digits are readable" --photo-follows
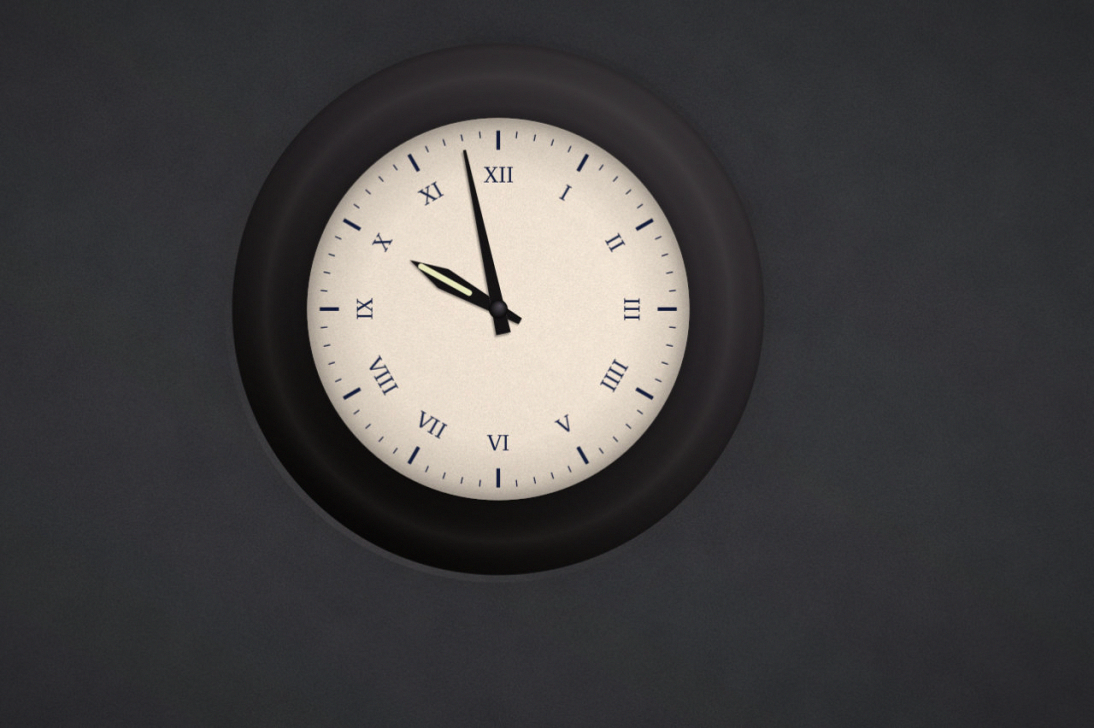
9:58
